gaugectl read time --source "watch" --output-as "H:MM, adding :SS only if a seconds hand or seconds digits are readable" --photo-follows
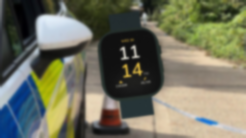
11:14
